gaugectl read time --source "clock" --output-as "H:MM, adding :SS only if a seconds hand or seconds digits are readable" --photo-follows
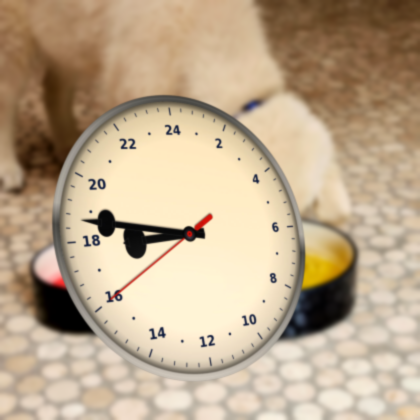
17:46:40
